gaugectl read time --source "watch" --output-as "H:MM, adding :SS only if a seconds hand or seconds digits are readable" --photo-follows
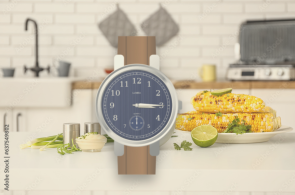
3:15
